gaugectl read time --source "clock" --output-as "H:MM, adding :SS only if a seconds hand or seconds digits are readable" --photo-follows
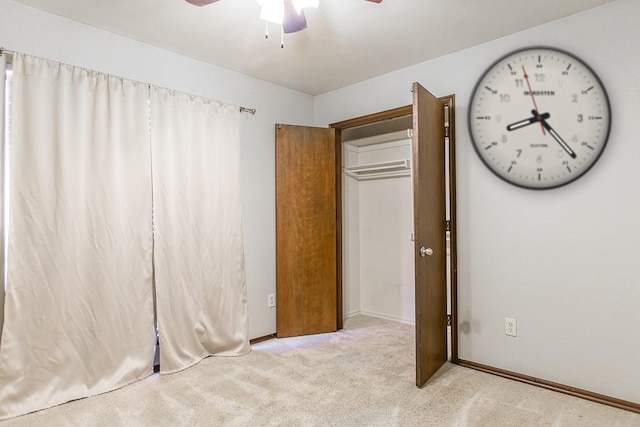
8:22:57
